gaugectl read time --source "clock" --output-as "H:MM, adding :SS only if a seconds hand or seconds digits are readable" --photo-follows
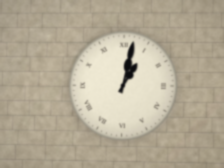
1:02
